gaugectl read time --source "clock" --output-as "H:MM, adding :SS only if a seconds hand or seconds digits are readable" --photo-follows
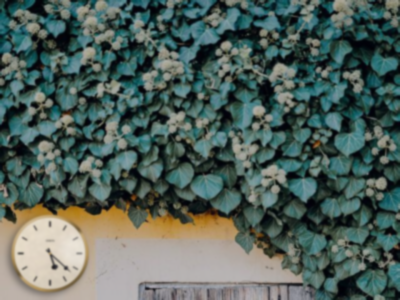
5:22
